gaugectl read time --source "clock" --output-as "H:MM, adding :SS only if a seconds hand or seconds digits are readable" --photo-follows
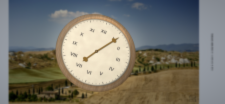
7:06
